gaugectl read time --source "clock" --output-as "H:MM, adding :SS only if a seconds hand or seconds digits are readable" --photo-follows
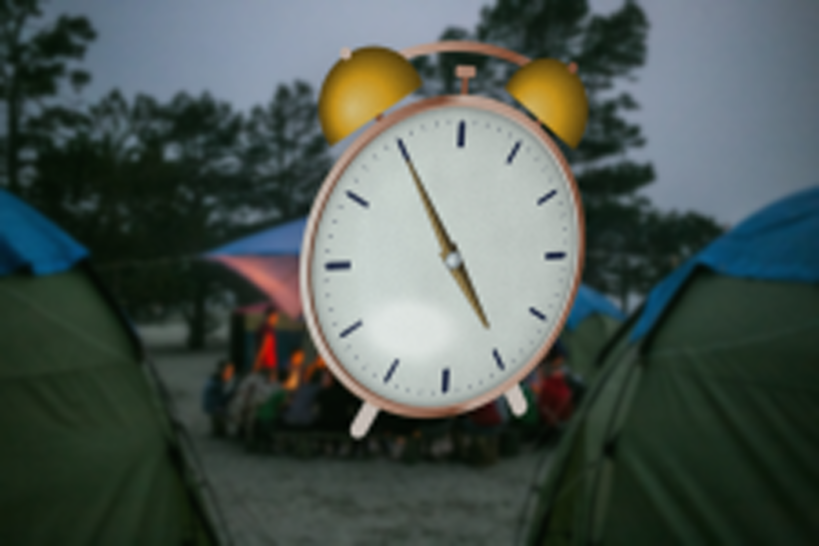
4:55
